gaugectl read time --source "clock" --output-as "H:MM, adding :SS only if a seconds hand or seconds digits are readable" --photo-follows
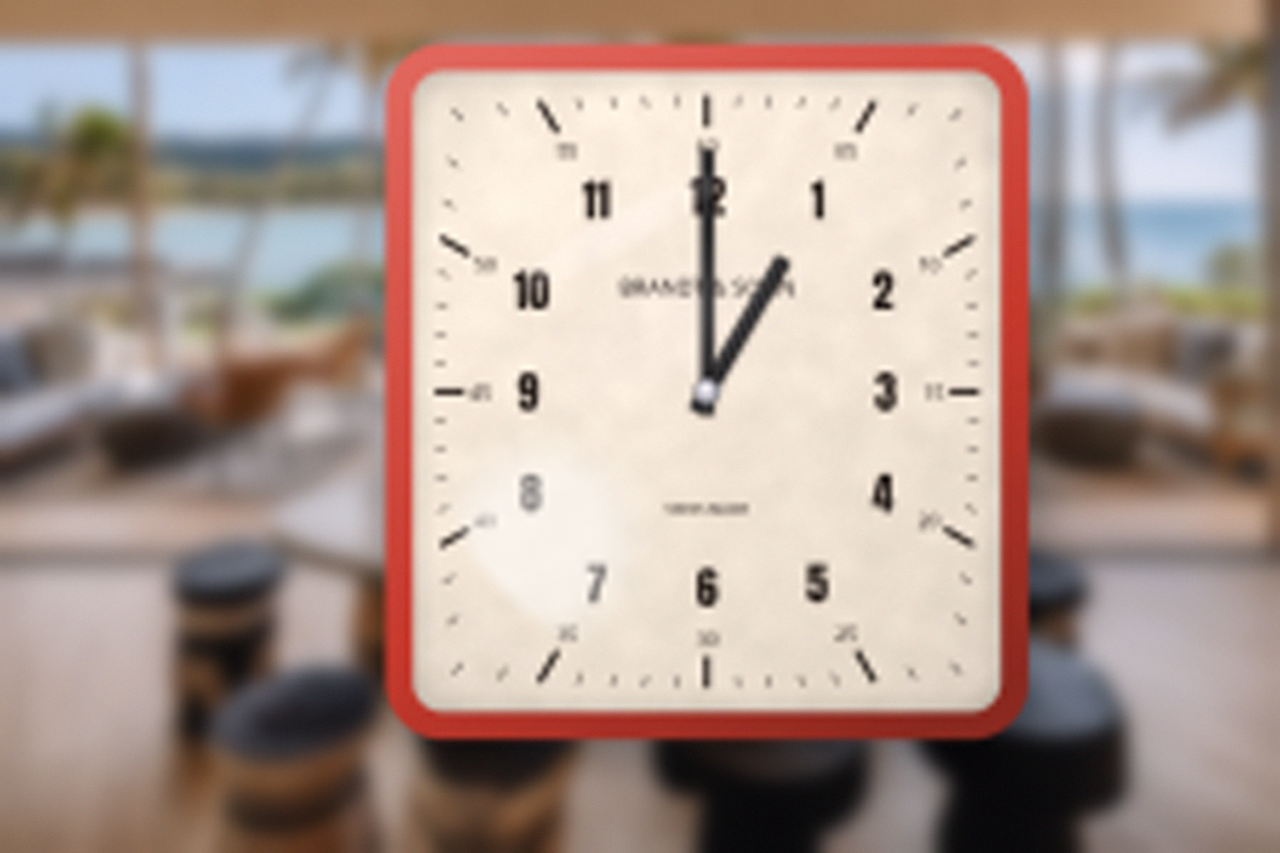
1:00
